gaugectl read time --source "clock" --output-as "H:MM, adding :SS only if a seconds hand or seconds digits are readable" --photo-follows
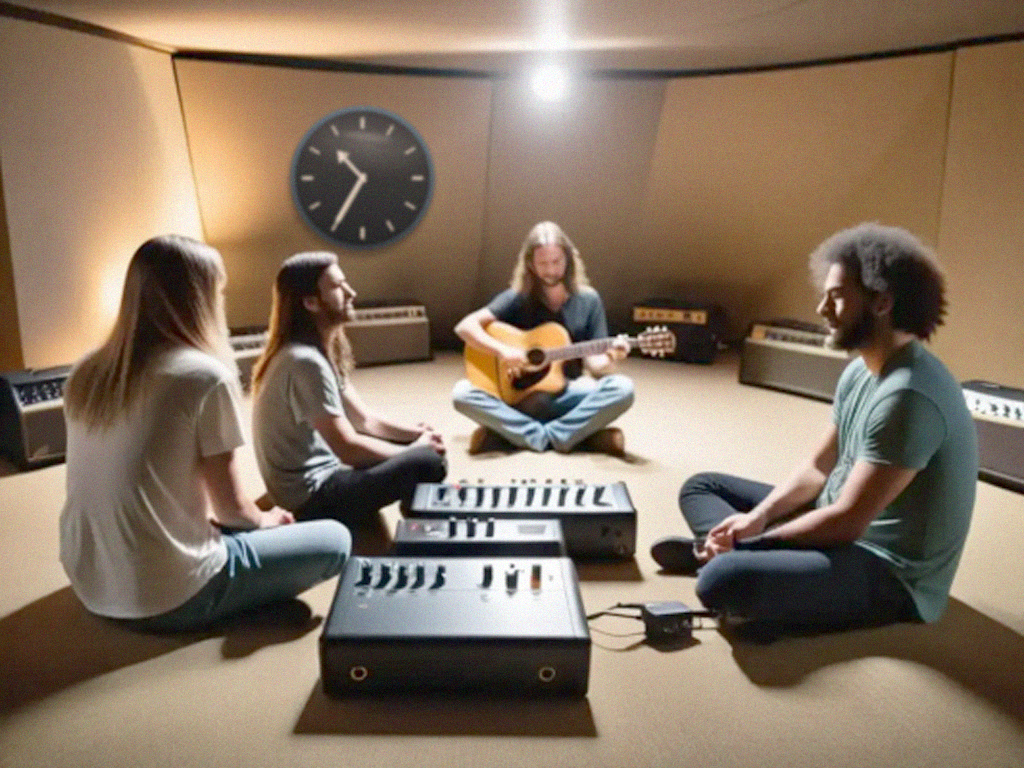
10:35
